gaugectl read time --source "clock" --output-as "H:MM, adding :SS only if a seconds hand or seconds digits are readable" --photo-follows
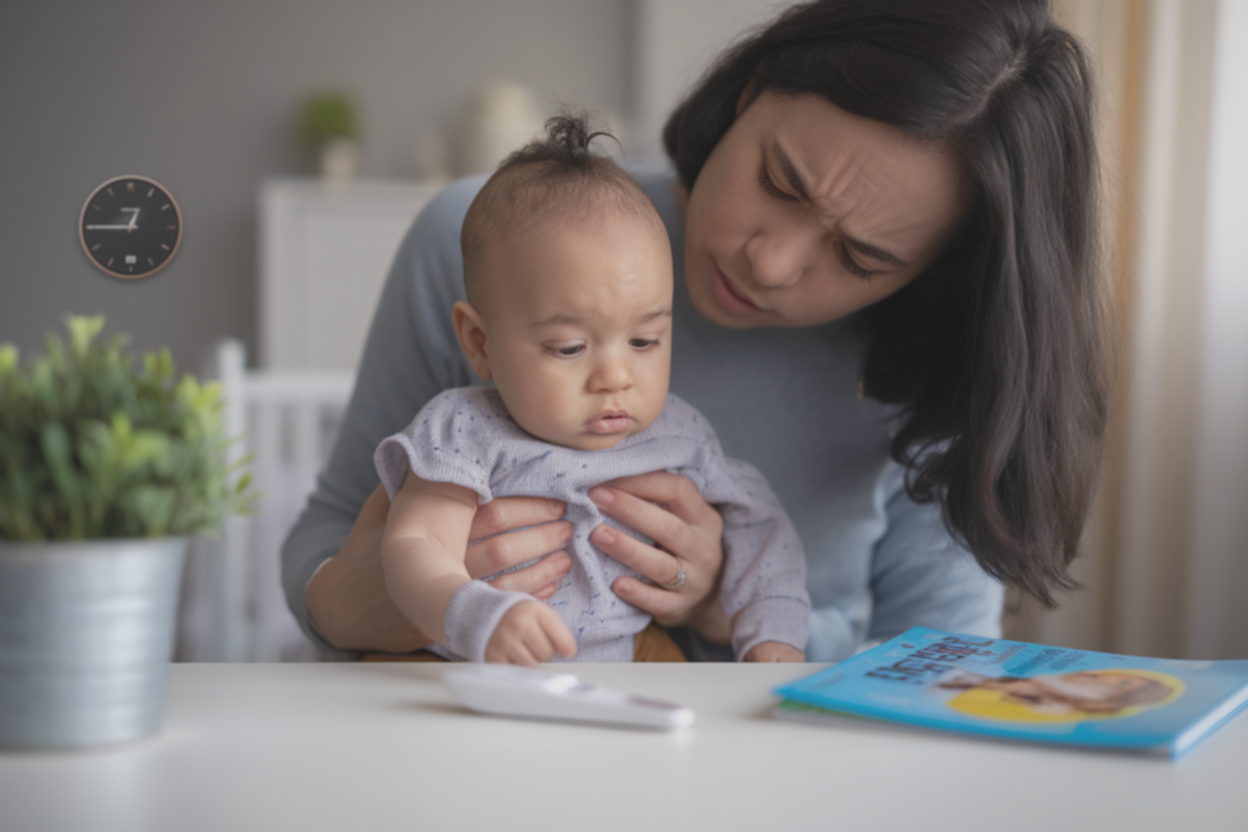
12:45
